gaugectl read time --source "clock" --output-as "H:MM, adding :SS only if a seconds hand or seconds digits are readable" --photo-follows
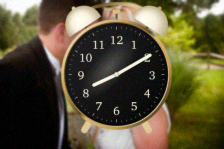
8:10
